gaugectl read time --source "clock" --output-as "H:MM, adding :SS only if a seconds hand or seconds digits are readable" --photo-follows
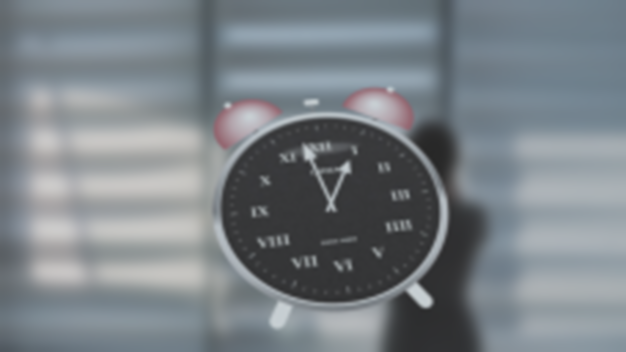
12:58
